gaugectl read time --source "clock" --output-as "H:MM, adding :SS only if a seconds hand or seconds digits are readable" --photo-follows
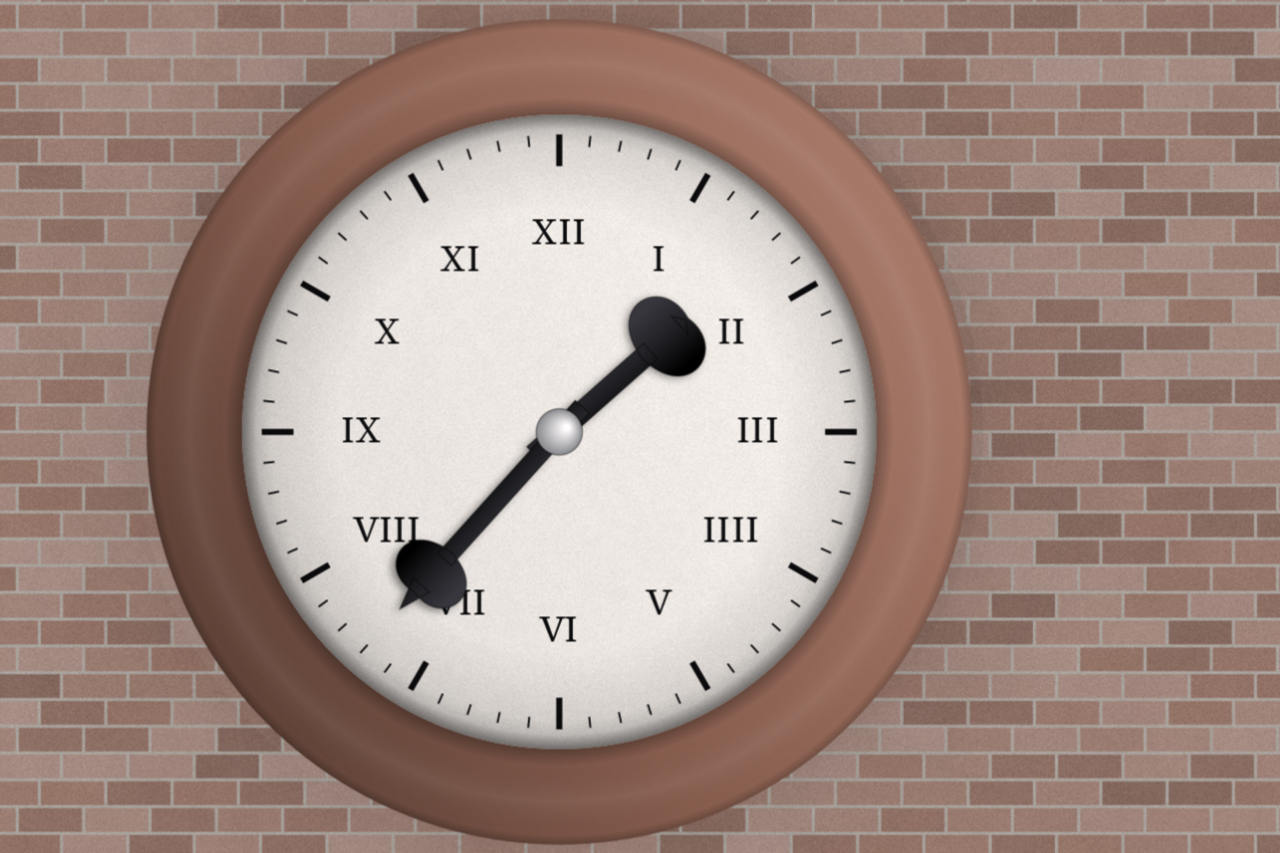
1:37
